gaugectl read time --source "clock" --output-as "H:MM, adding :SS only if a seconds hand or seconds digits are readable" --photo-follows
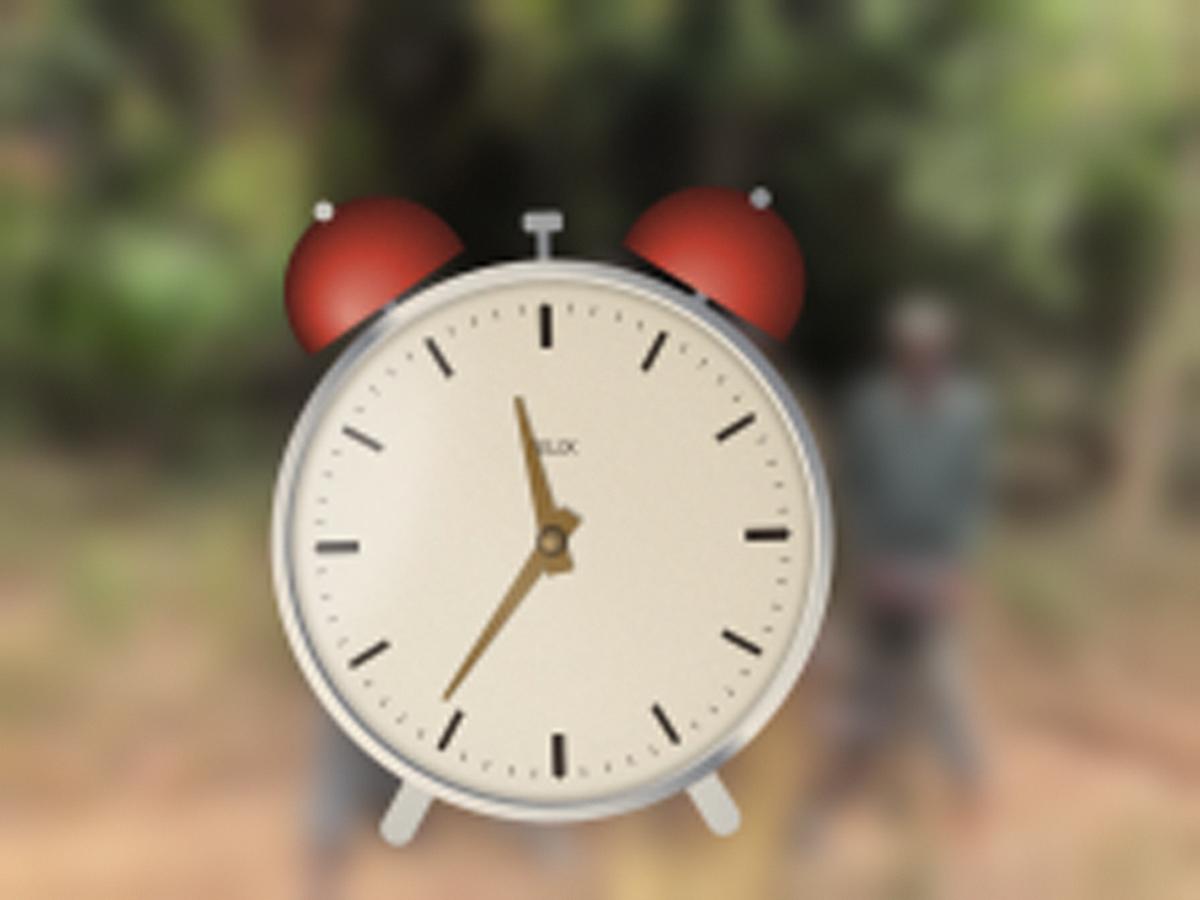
11:36
